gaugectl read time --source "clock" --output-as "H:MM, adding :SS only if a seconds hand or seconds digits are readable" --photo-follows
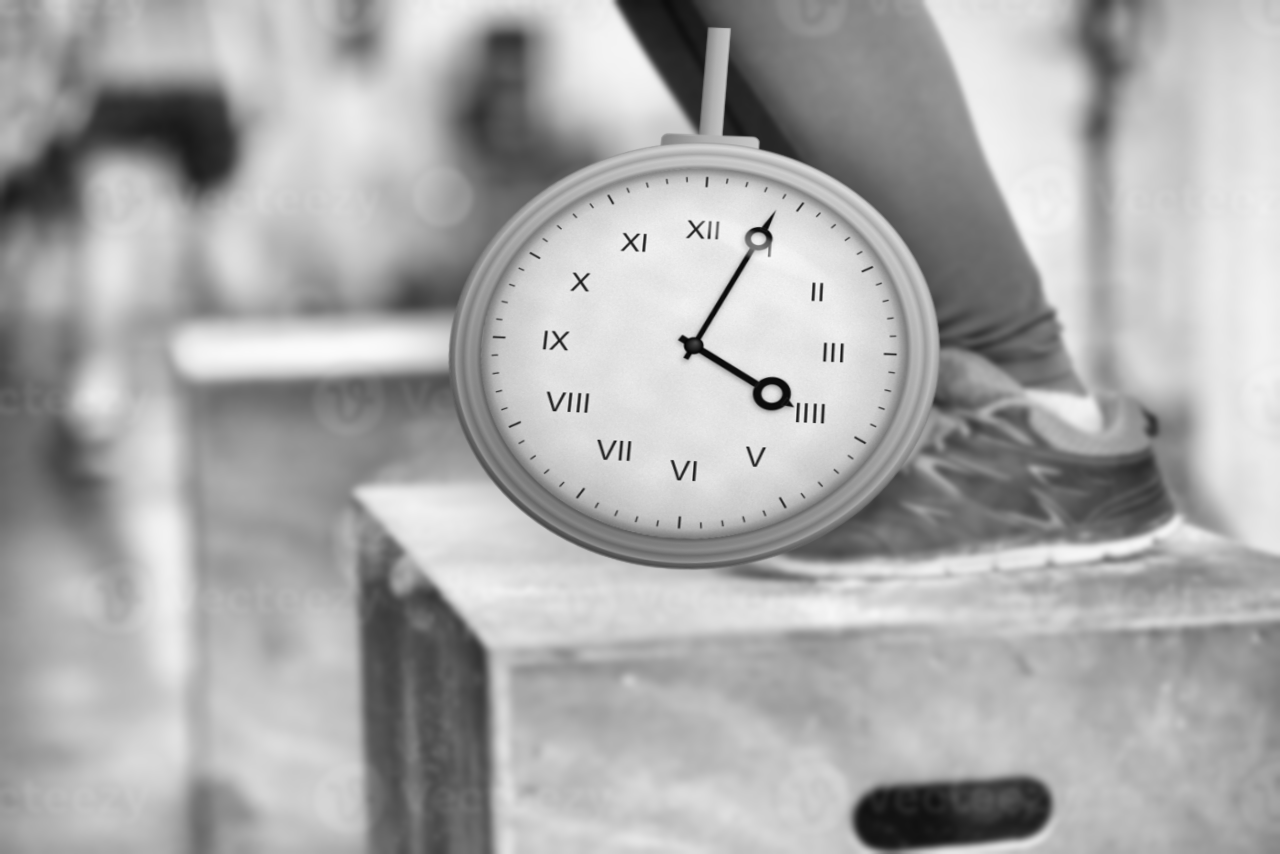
4:04
